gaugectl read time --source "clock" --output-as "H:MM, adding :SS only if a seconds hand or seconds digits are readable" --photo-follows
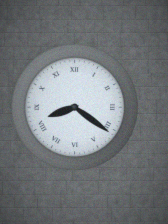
8:21
